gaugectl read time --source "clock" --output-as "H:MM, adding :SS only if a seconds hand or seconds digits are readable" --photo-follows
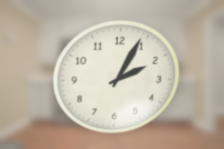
2:04
